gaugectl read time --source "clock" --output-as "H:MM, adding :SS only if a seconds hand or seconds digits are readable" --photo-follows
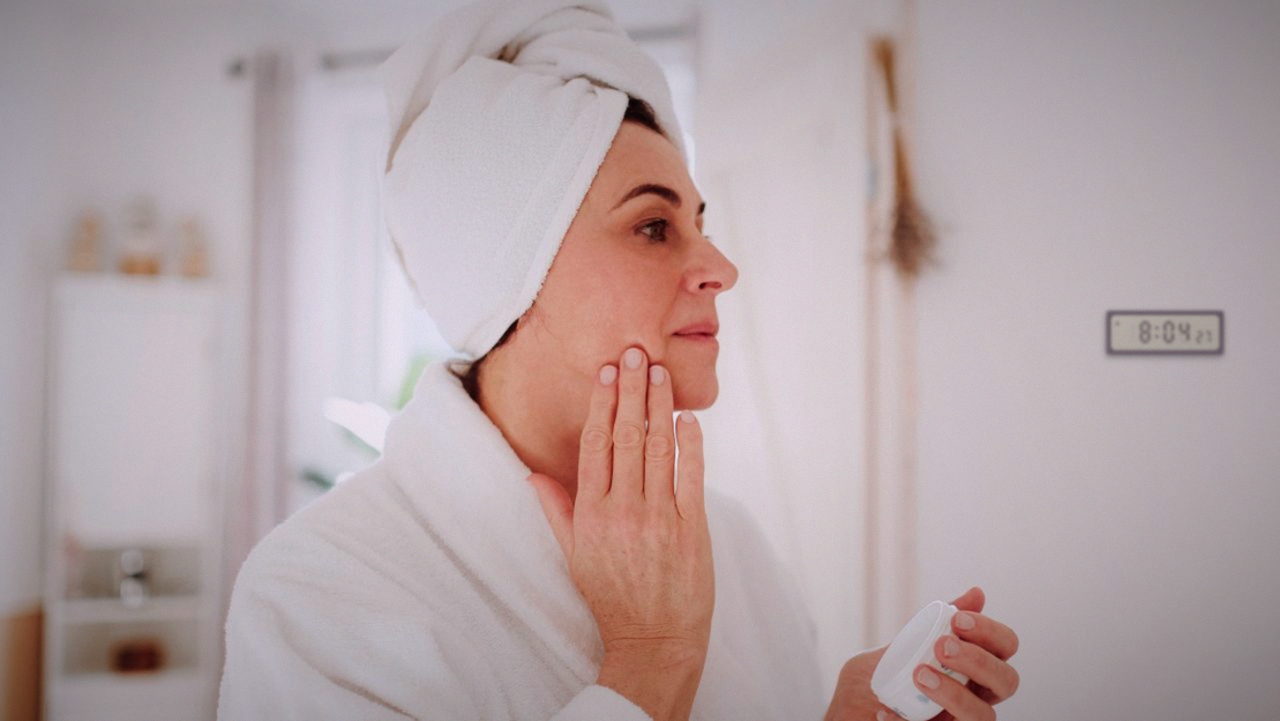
8:04
